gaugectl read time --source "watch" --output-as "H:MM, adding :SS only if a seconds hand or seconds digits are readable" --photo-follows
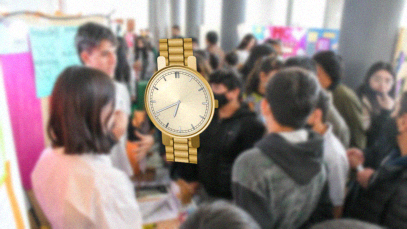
6:41
